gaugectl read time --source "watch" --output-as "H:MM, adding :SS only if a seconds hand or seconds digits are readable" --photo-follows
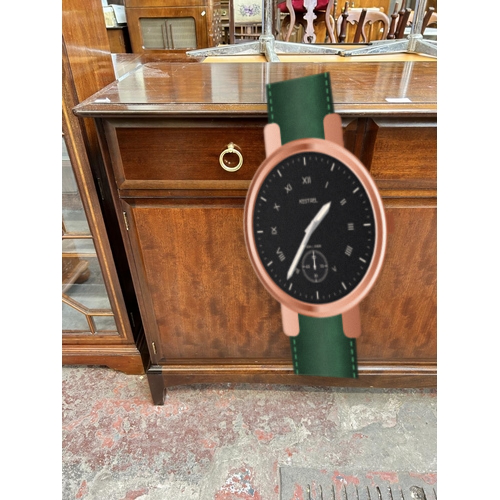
1:36
